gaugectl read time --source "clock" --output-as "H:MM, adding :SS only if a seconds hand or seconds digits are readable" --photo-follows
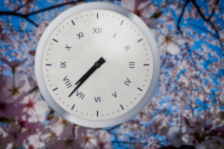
7:37
